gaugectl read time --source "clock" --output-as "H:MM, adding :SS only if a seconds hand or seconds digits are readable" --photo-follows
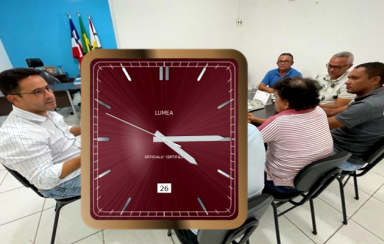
4:14:49
